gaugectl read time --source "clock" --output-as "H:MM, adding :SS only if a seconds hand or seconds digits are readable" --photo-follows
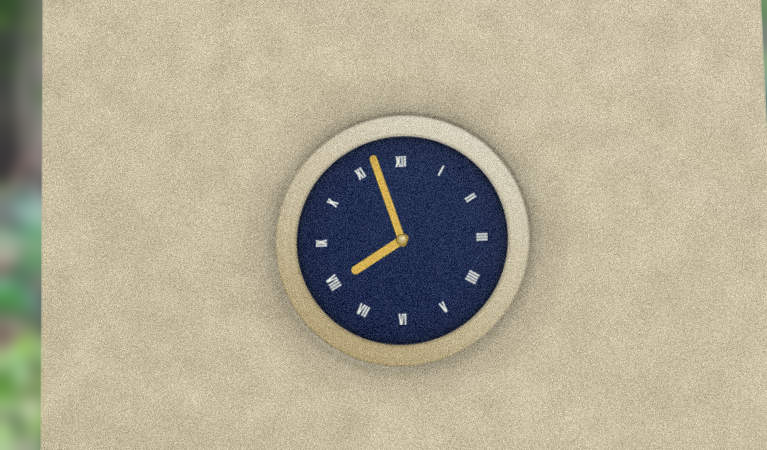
7:57
